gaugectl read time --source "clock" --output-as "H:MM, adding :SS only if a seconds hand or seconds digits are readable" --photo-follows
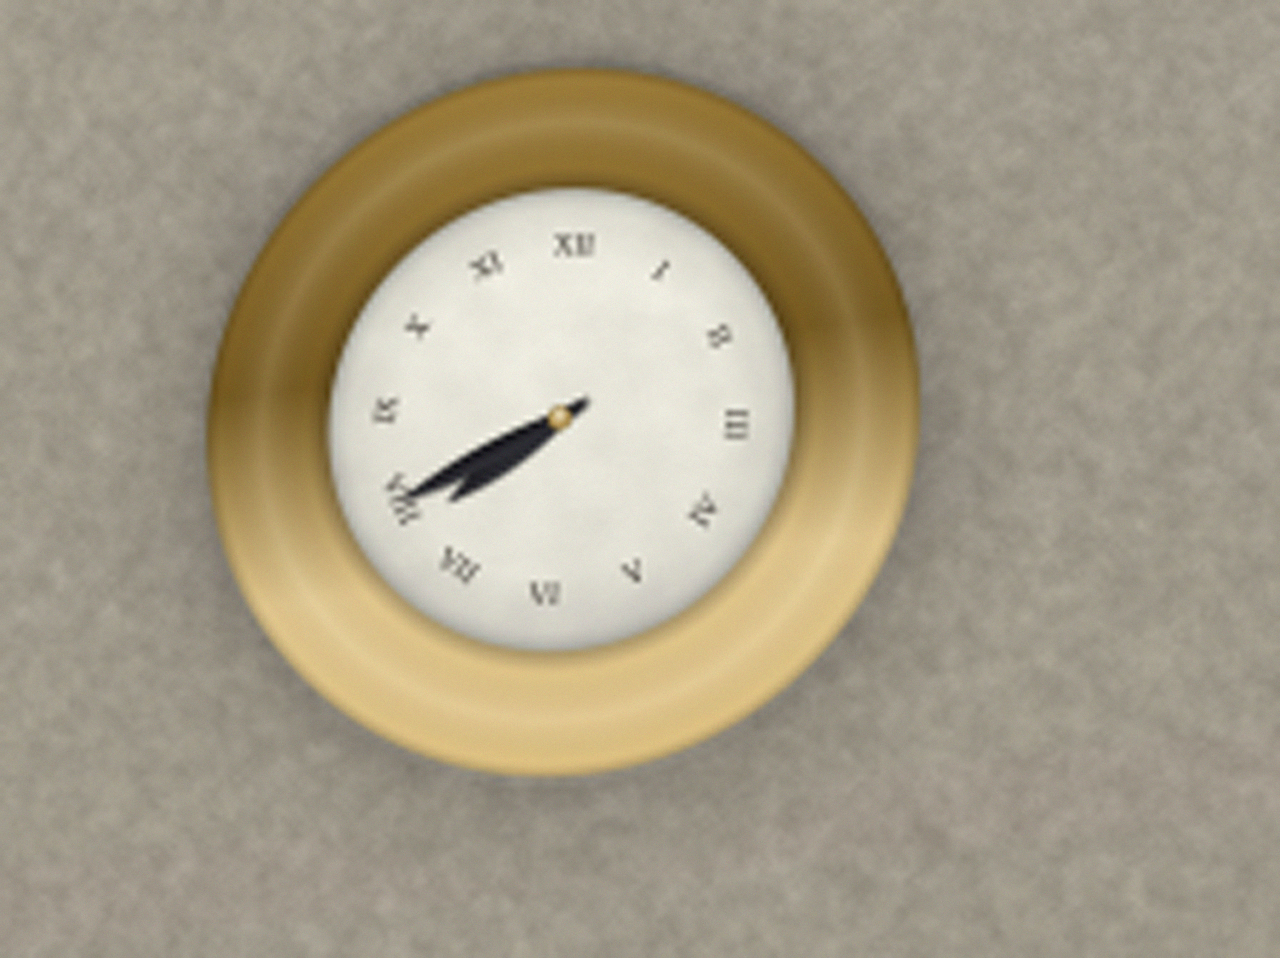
7:40
